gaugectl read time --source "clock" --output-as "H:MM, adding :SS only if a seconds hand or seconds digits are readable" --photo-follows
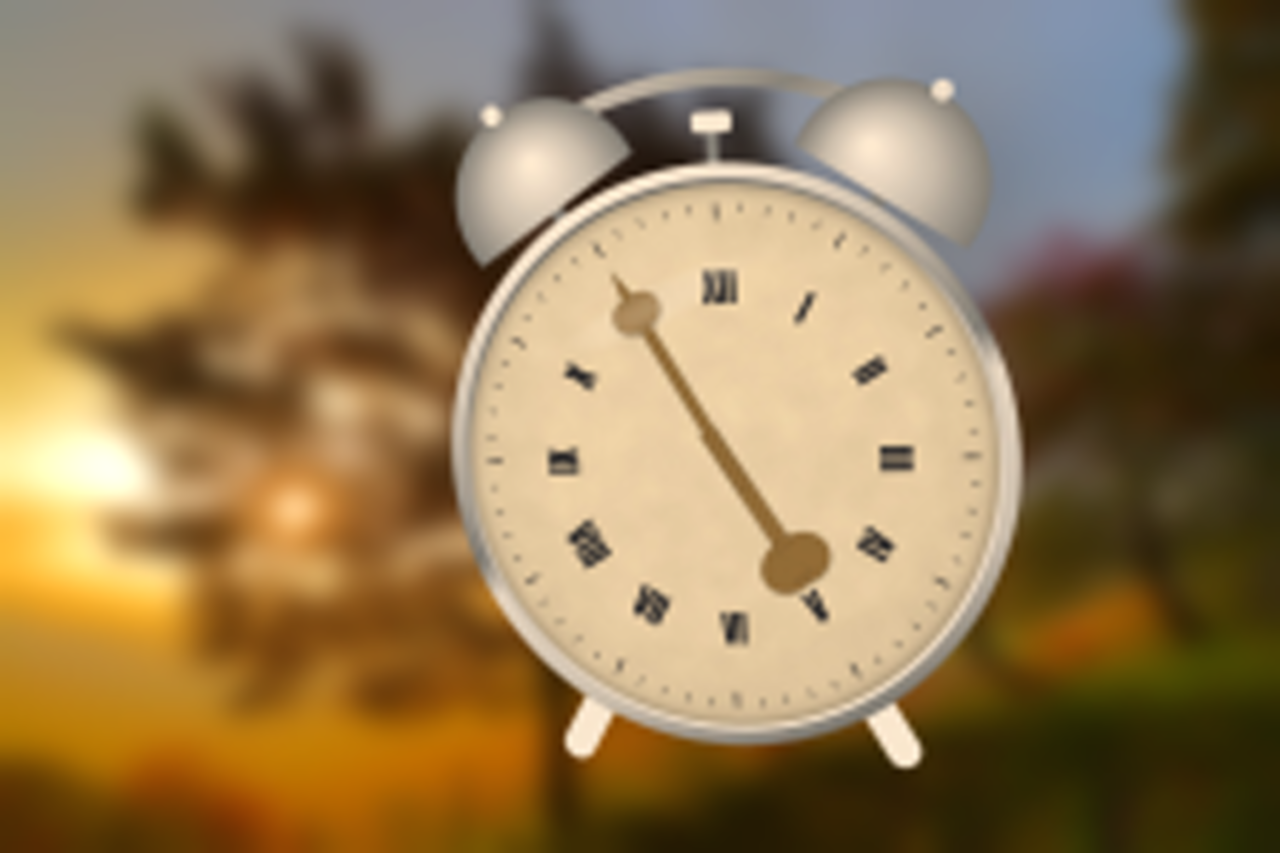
4:55
